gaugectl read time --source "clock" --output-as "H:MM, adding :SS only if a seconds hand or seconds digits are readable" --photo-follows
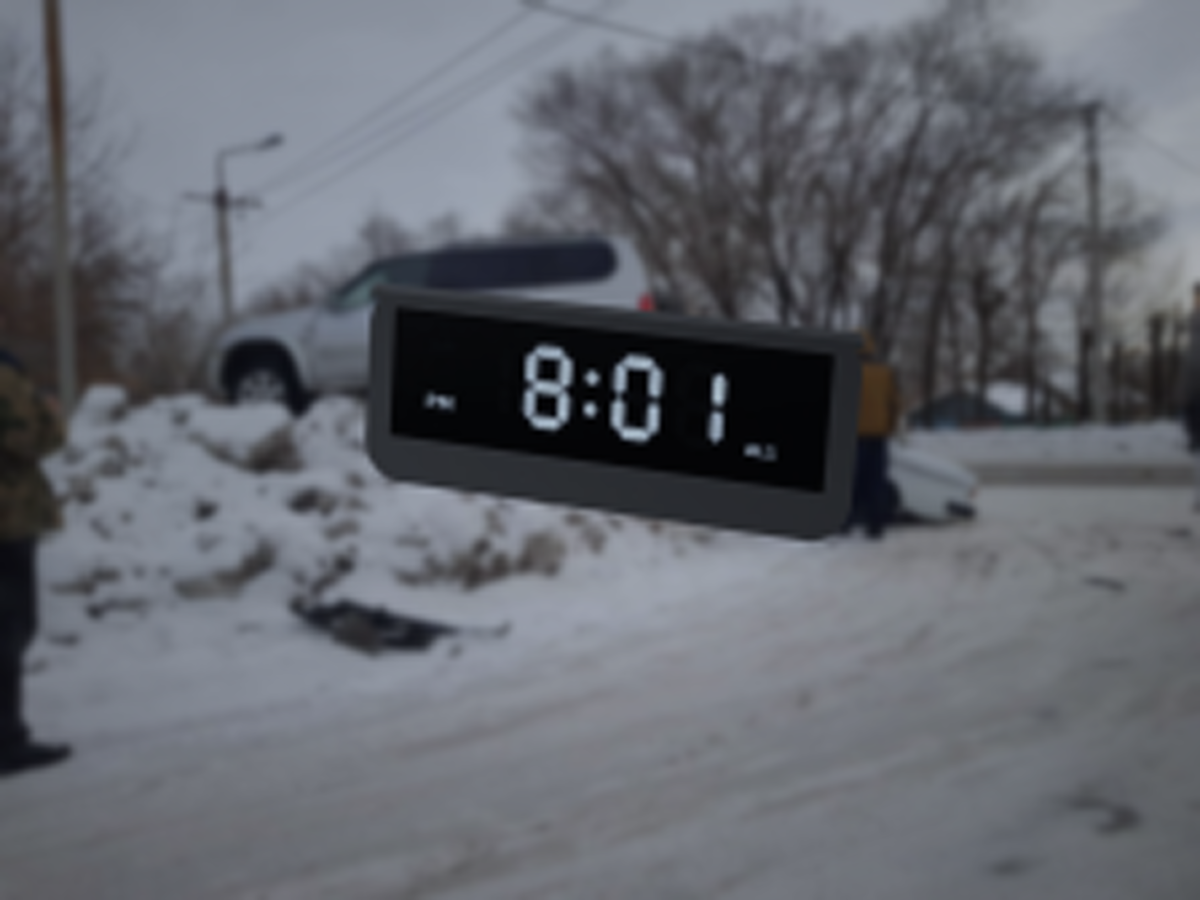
8:01
